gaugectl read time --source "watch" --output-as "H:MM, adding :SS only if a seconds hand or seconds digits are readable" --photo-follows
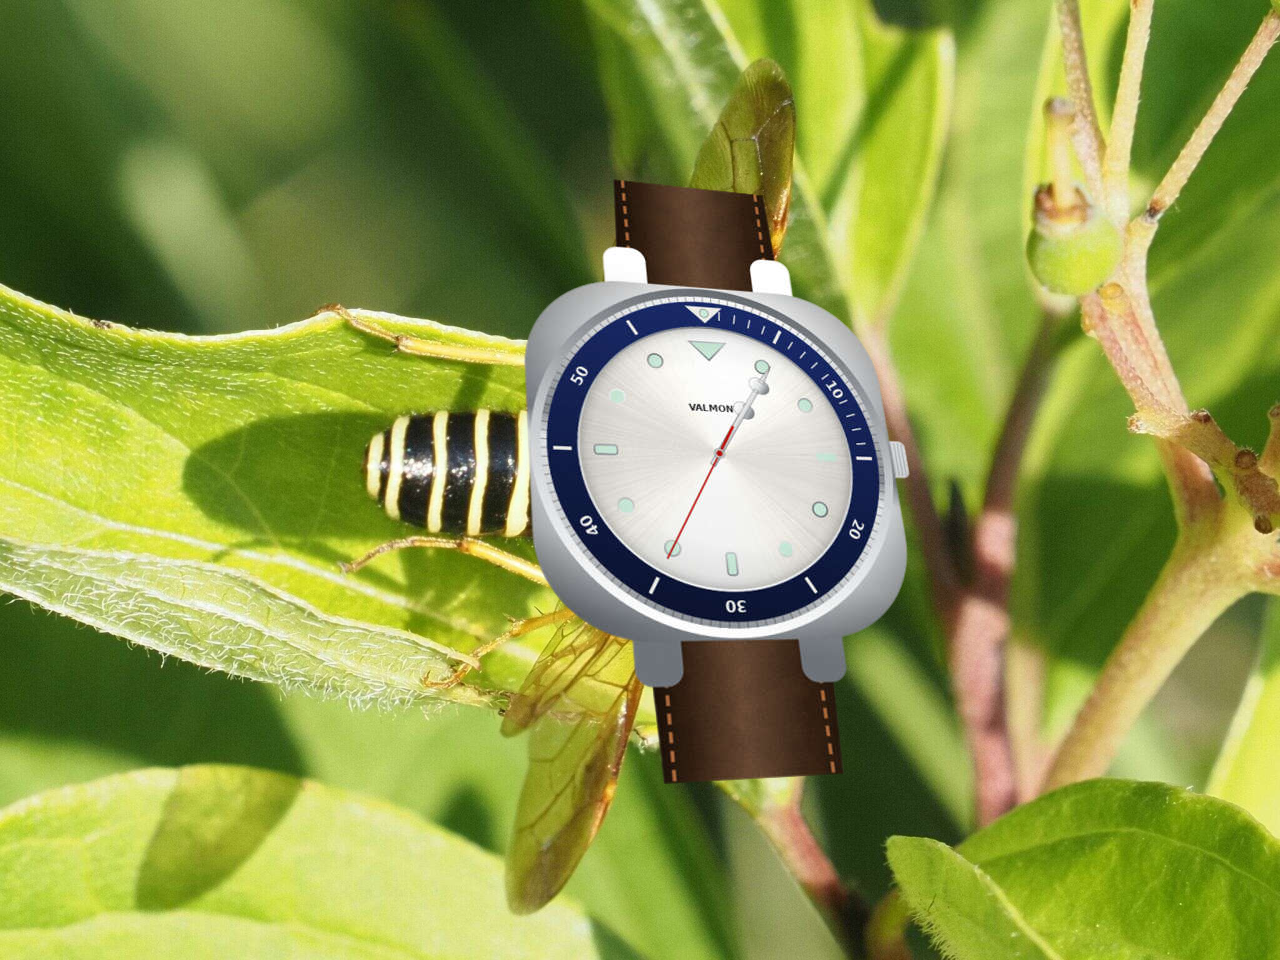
1:05:35
